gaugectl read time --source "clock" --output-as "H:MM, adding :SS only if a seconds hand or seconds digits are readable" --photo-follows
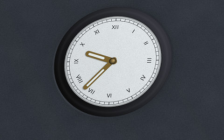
9:37
